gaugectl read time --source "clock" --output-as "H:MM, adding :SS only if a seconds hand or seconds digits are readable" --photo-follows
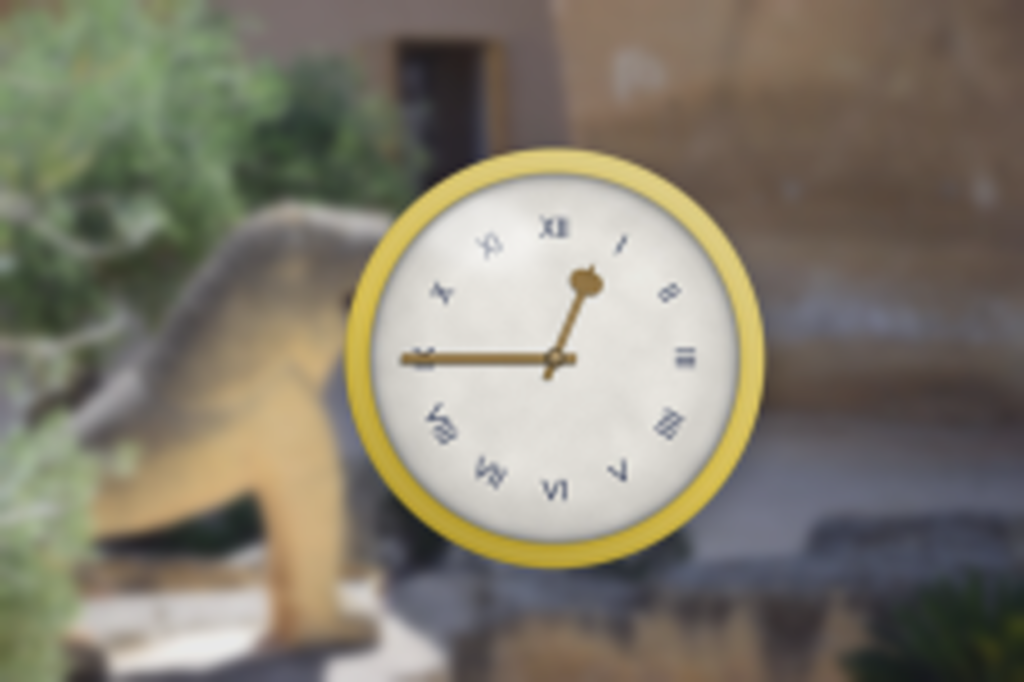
12:45
